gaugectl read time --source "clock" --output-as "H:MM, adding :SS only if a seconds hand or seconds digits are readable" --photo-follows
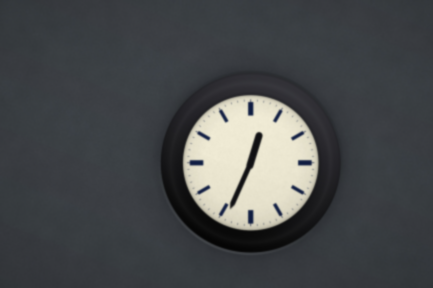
12:34
